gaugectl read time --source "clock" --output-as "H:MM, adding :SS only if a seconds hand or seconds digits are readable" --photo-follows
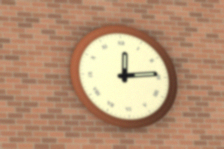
12:14
